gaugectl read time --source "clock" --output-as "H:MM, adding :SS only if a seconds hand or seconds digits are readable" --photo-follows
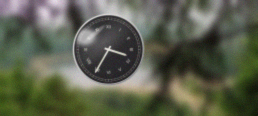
3:35
